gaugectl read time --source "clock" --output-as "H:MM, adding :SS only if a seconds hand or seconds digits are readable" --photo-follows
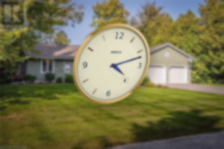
4:12
